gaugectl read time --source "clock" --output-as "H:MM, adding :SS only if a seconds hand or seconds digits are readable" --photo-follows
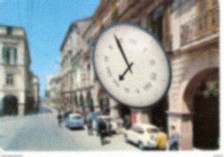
6:54
